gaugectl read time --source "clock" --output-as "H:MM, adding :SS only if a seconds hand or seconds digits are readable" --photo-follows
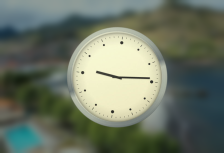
9:14
